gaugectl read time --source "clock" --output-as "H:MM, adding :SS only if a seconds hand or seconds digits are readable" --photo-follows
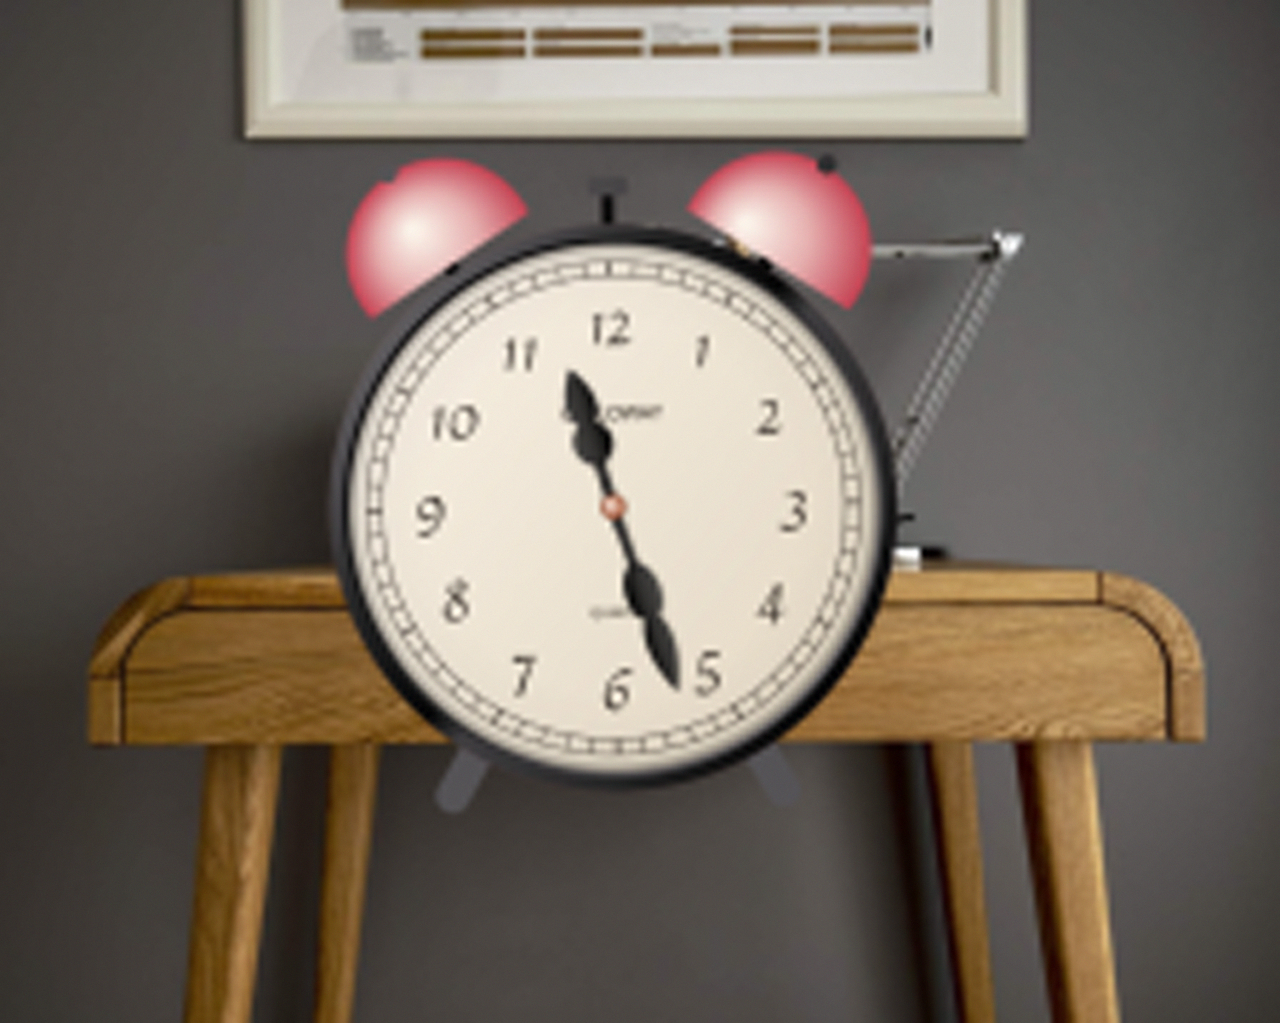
11:27
